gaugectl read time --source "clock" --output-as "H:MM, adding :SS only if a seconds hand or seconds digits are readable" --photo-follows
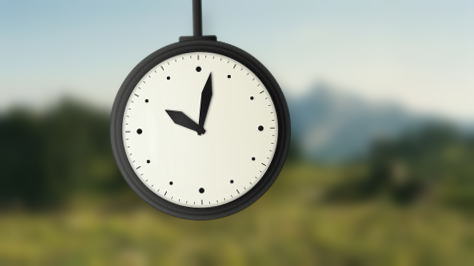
10:02
